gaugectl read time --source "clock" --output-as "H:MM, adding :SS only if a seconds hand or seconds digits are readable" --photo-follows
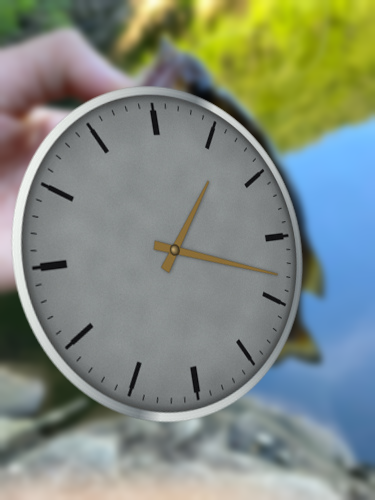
1:18
